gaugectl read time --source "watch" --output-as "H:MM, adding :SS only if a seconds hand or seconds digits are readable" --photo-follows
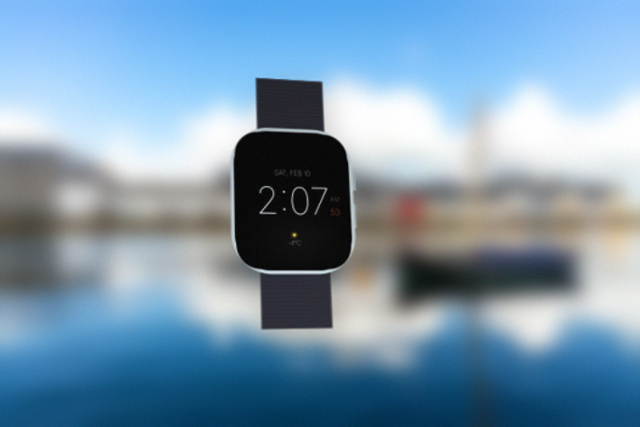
2:07:53
